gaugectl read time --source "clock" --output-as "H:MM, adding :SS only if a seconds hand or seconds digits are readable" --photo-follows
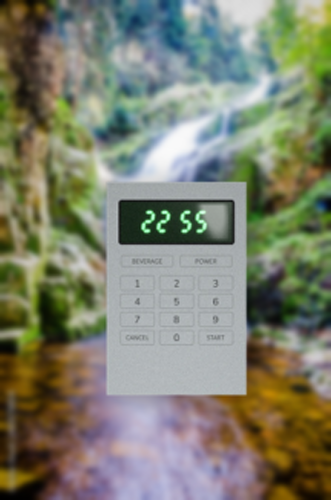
22:55
